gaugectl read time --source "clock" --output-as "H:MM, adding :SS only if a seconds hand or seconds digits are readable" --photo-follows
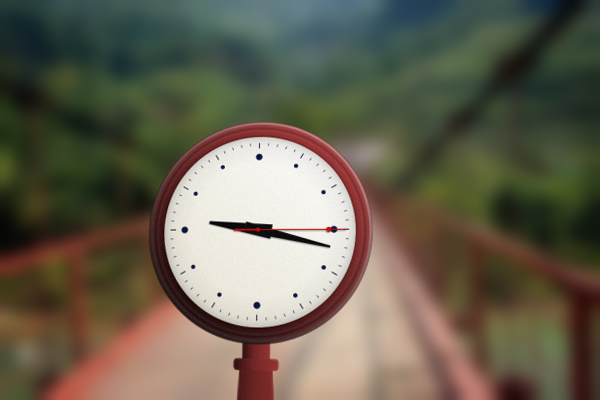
9:17:15
